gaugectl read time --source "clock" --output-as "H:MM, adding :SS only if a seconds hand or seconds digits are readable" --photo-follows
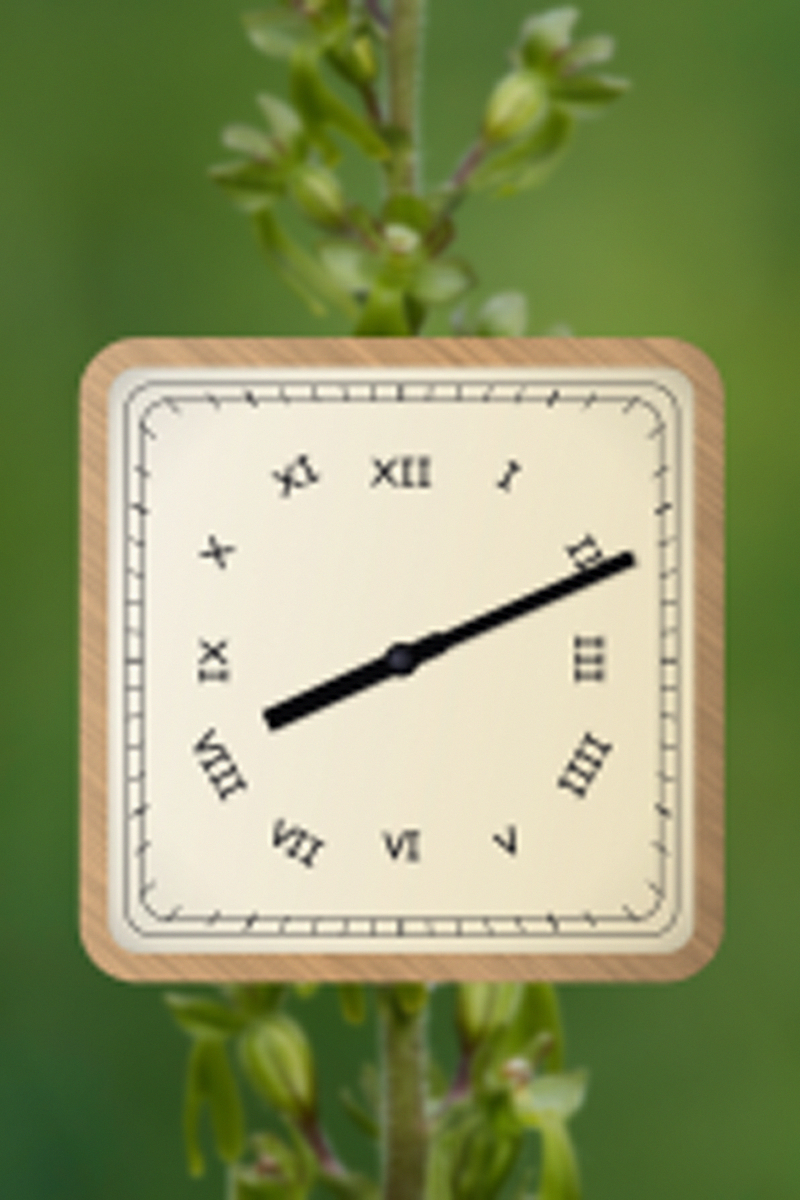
8:11
